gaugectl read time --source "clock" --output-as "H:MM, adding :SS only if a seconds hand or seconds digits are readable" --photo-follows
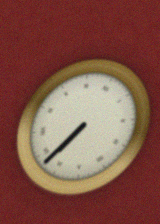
6:33
